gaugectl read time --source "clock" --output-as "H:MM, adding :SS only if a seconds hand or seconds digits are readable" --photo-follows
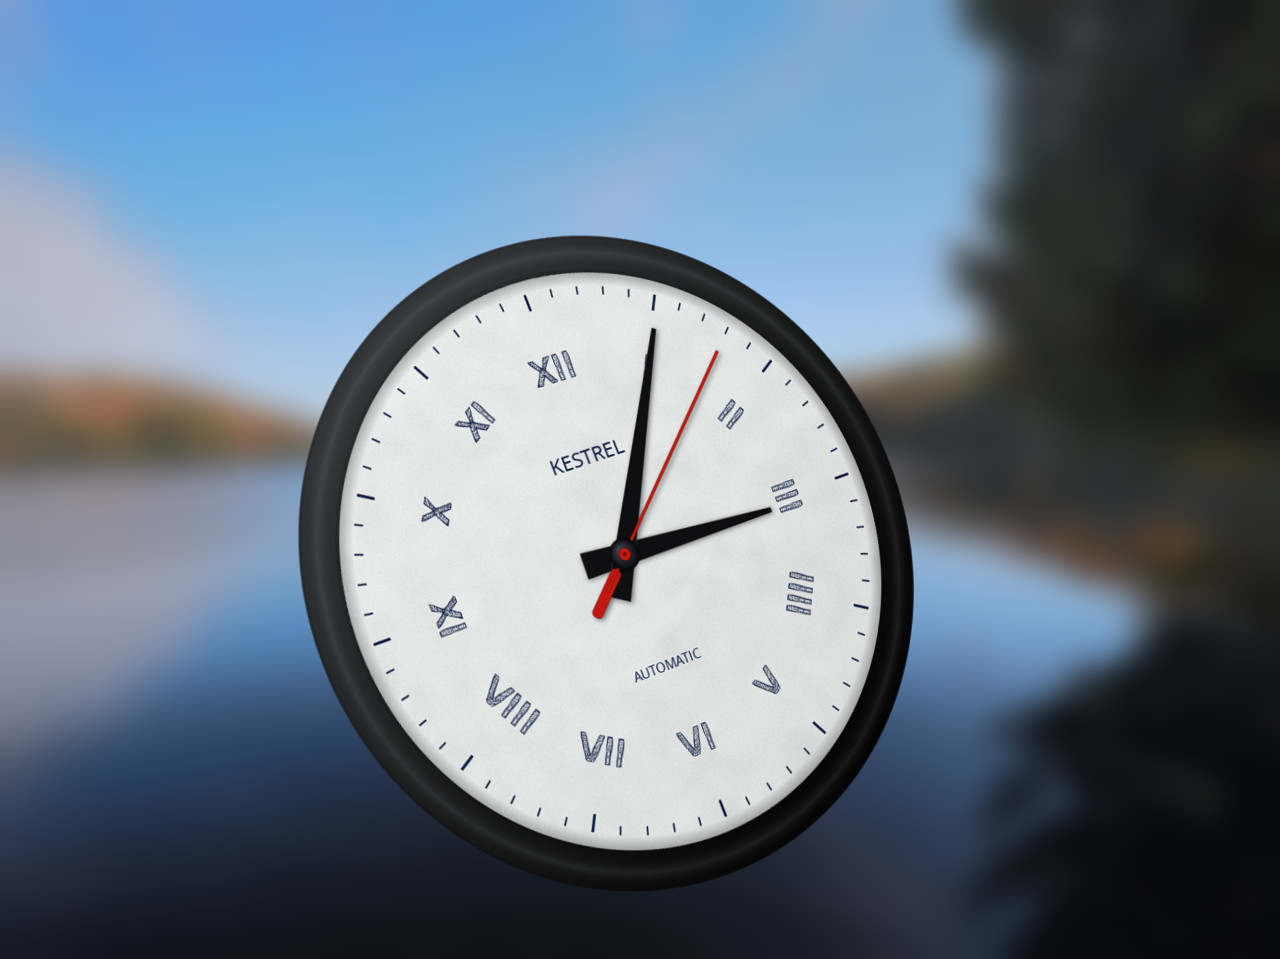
3:05:08
